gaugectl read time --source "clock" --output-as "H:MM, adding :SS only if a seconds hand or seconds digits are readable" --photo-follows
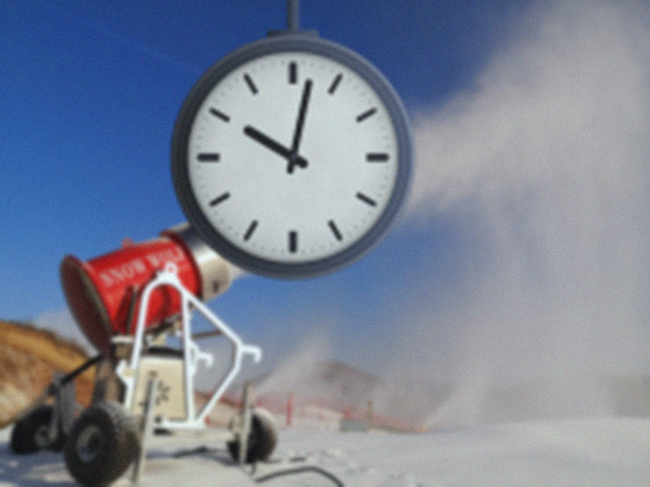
10:02
